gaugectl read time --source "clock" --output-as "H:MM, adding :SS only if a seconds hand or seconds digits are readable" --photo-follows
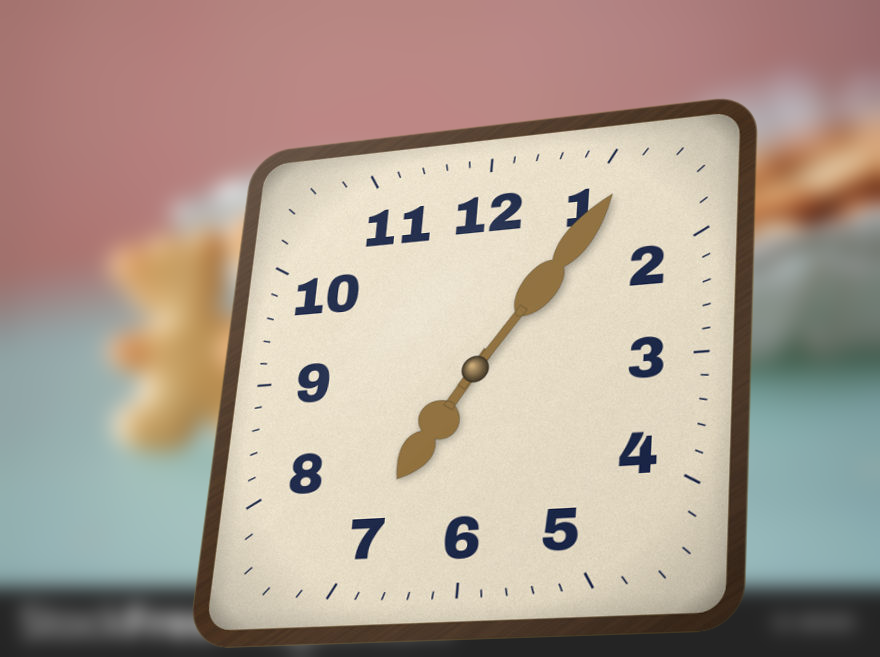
7:06
